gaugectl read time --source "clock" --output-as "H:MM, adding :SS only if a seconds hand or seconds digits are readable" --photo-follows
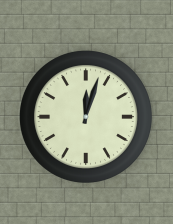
12:03
